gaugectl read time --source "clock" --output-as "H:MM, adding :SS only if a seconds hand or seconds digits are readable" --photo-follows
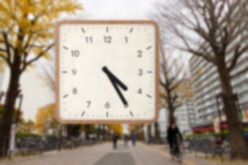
4:25
